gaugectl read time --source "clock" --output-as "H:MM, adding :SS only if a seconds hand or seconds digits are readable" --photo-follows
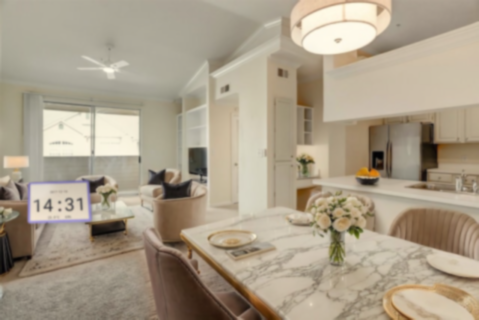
14:31
